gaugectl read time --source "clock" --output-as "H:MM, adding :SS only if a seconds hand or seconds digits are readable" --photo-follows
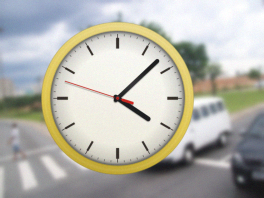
4:07:48
